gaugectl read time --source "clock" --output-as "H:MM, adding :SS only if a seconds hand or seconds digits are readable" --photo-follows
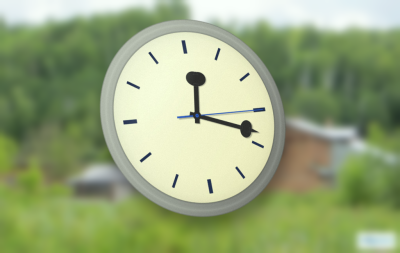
12:18:15
